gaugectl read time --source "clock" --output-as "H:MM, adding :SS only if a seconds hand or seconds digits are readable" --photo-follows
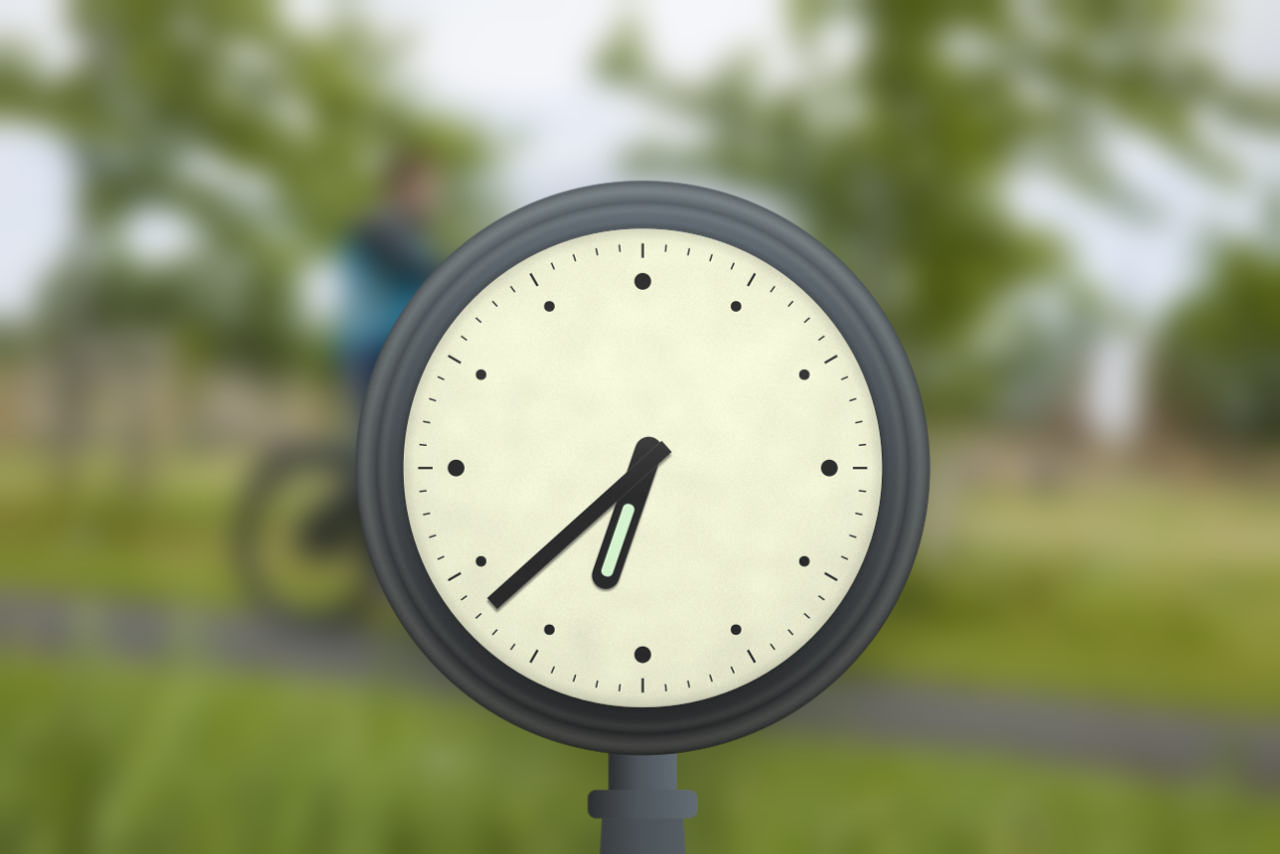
6:38
